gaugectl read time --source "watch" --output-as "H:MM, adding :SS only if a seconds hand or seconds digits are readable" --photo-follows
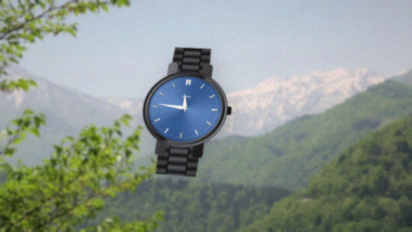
11:46
